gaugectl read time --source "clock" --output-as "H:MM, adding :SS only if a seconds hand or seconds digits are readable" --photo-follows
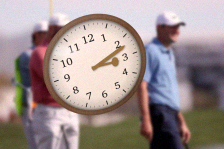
3:12
